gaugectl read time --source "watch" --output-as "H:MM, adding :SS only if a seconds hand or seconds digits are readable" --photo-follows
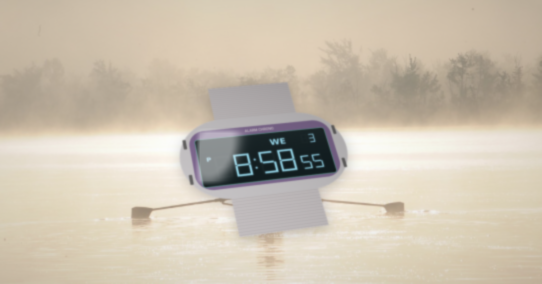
8:58:55
